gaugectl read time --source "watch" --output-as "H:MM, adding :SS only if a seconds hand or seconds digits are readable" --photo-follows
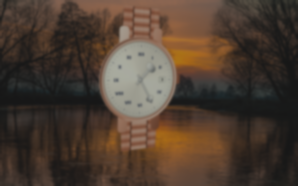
1:25
